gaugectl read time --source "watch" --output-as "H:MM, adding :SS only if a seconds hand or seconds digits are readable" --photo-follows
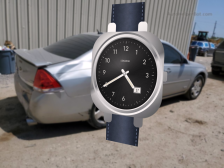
4:40
